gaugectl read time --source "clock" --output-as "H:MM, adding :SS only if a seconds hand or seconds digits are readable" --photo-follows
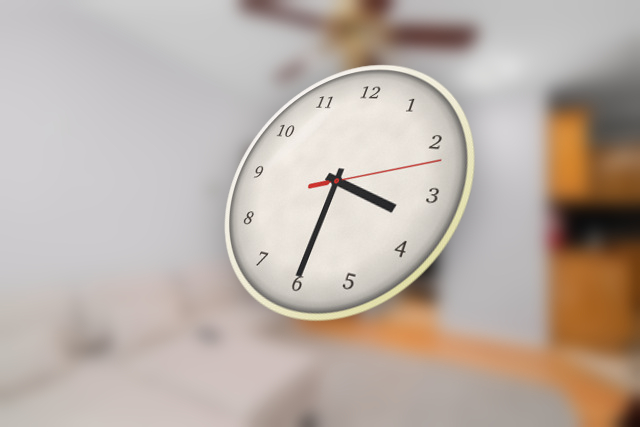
3:30:12
